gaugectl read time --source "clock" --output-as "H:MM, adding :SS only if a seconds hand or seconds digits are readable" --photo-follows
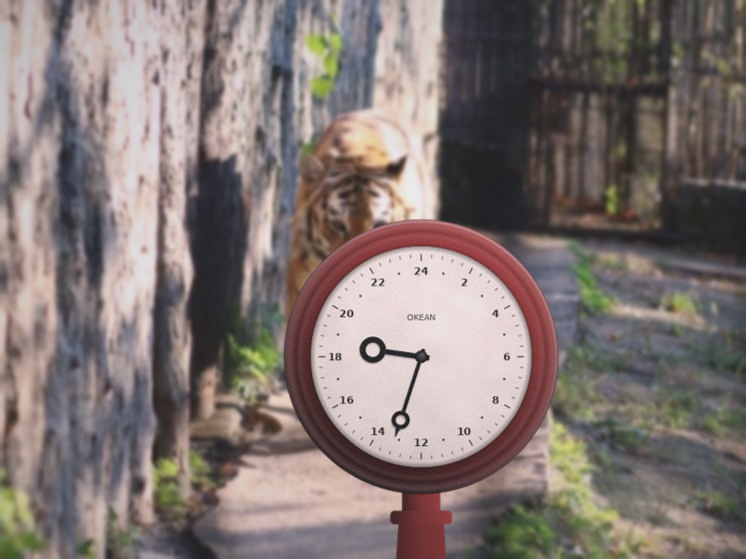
18:33
